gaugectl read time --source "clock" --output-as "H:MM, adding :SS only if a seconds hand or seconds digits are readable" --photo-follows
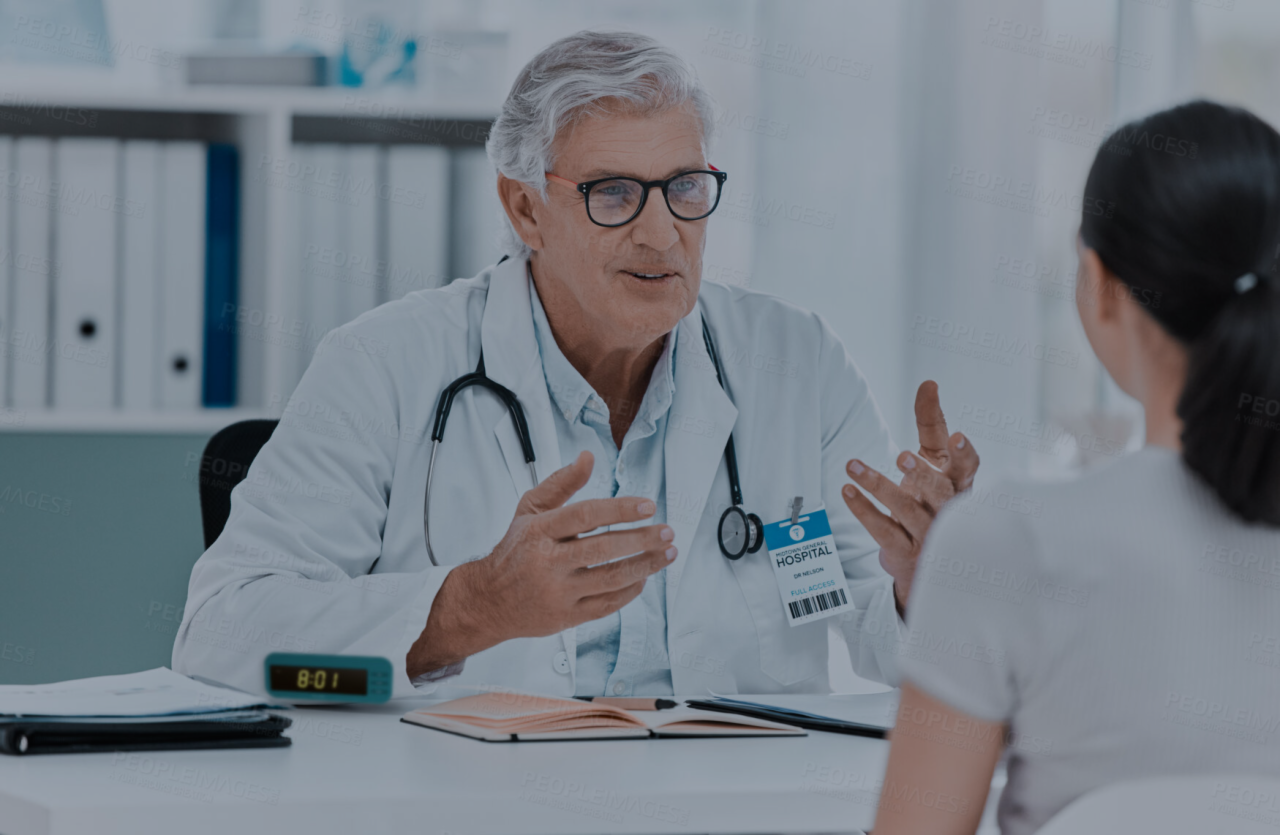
8:01
